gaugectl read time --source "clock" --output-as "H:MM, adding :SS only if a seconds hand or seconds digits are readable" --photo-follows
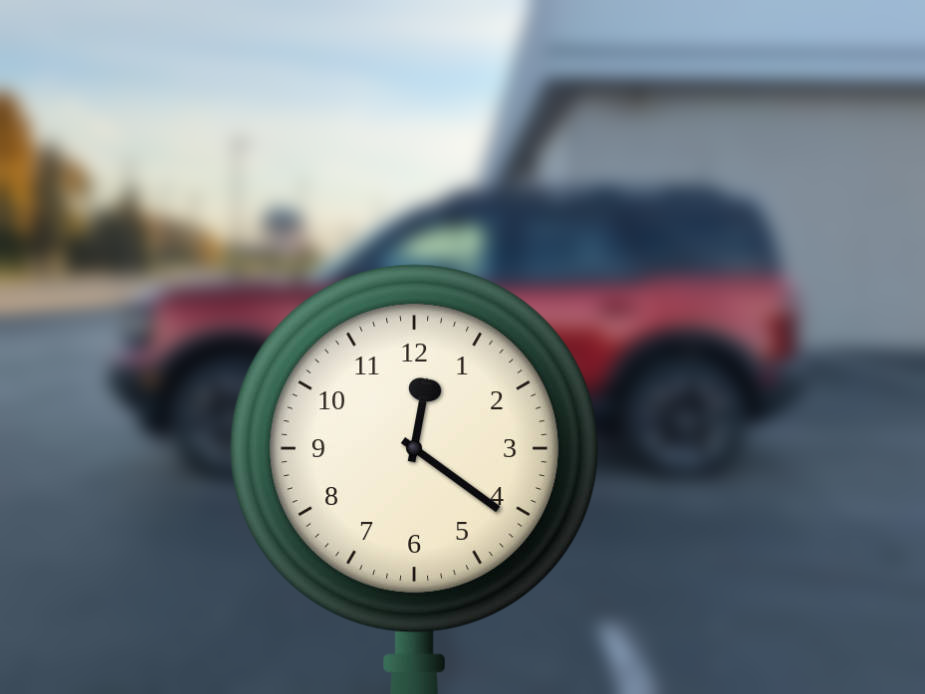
12:21
